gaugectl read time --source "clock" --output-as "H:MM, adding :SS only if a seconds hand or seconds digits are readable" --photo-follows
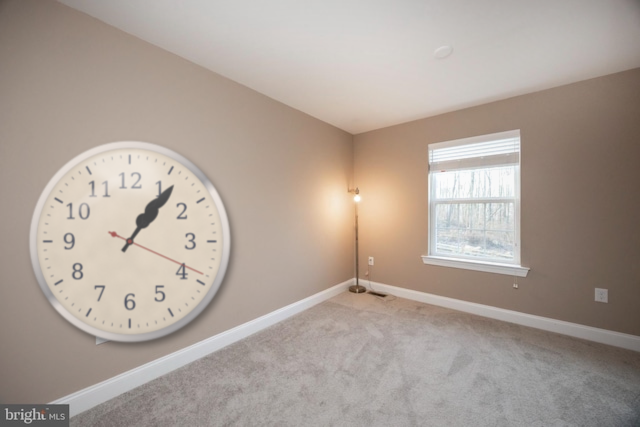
1:06:19
